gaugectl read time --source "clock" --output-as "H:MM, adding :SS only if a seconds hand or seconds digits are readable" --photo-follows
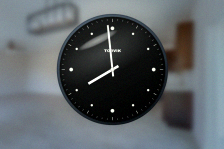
7:59
